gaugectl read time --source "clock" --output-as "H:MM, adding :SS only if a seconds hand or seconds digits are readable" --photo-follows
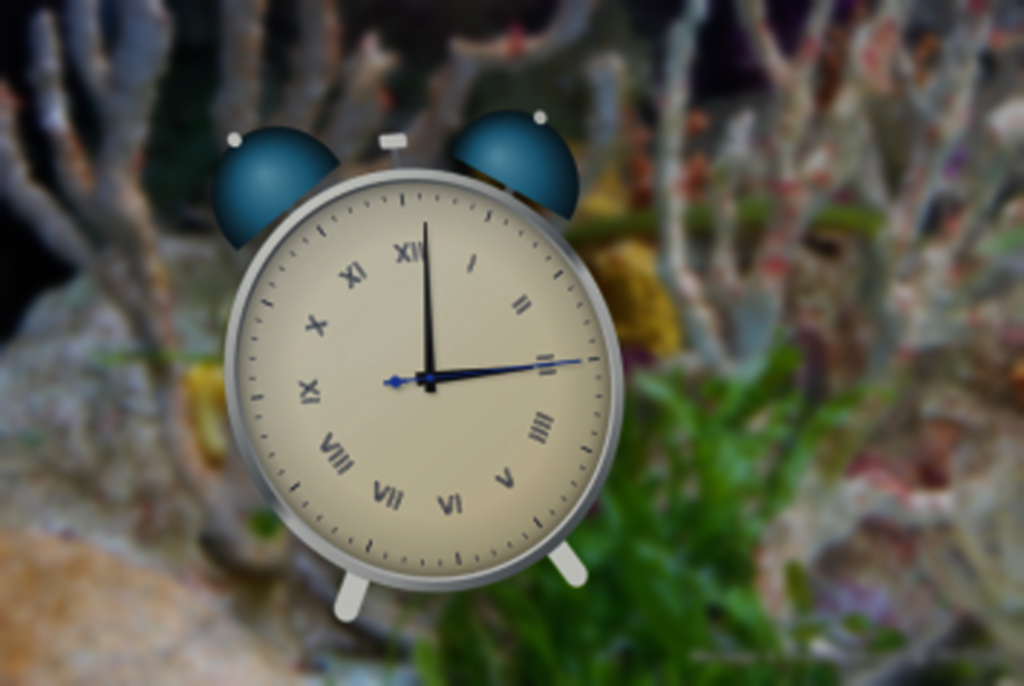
3:01:15
